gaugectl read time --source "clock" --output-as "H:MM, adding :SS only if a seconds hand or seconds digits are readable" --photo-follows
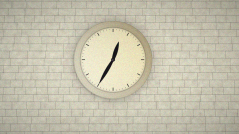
12:35
